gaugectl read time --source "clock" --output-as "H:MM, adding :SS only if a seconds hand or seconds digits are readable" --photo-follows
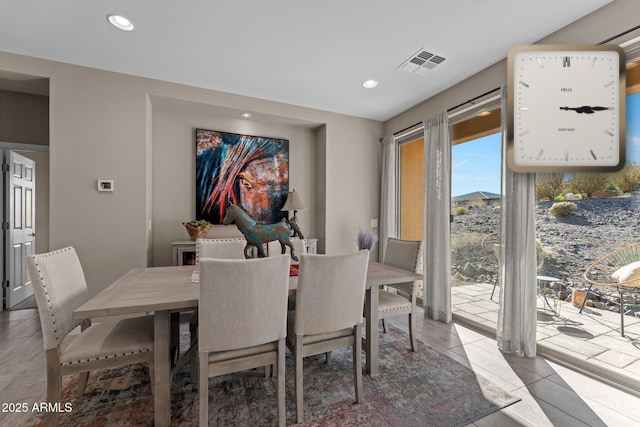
3:15
